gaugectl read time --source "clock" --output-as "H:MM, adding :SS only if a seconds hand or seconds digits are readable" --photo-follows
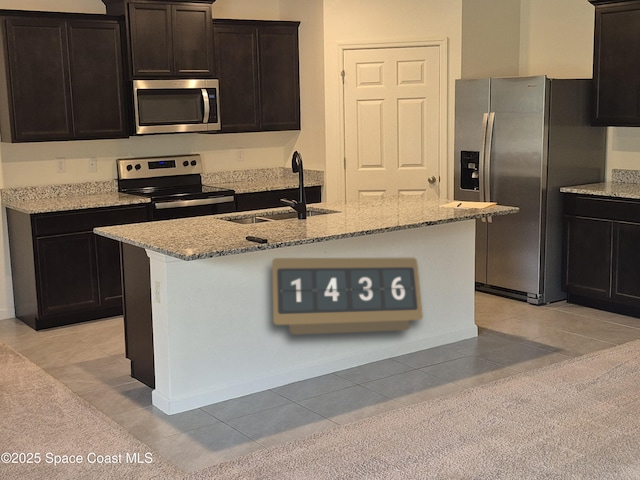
14:36
